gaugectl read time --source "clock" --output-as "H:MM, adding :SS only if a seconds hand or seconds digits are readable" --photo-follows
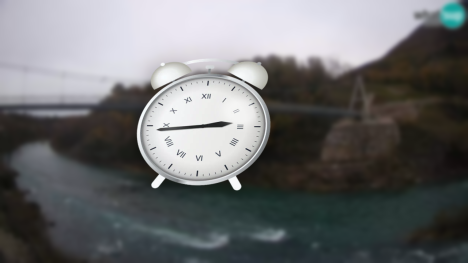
2:44
